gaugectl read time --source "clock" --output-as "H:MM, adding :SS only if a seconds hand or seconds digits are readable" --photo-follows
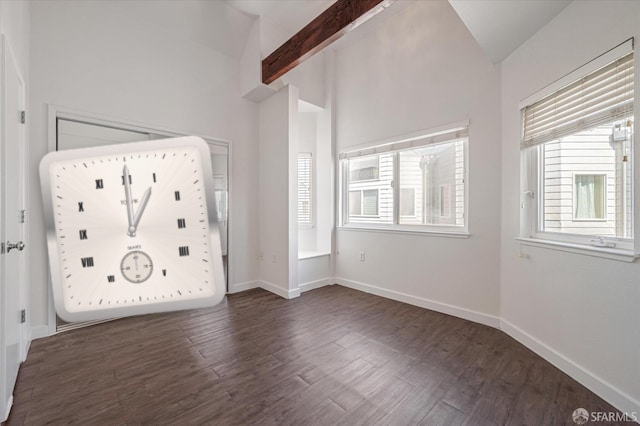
1:00
